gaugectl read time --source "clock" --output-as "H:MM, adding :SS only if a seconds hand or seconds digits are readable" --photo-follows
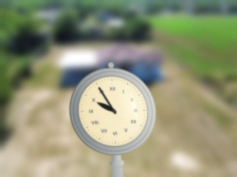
9:55
